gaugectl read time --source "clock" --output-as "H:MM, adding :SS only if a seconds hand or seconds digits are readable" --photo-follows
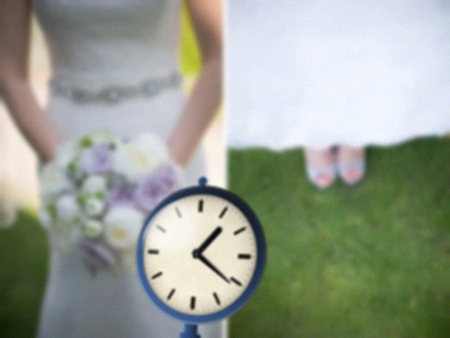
1:21
